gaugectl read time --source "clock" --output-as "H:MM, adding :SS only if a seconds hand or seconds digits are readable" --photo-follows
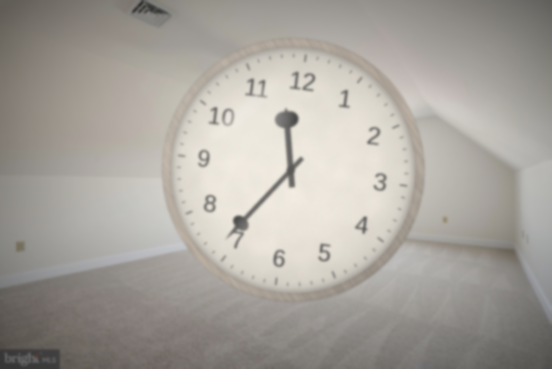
11:36
